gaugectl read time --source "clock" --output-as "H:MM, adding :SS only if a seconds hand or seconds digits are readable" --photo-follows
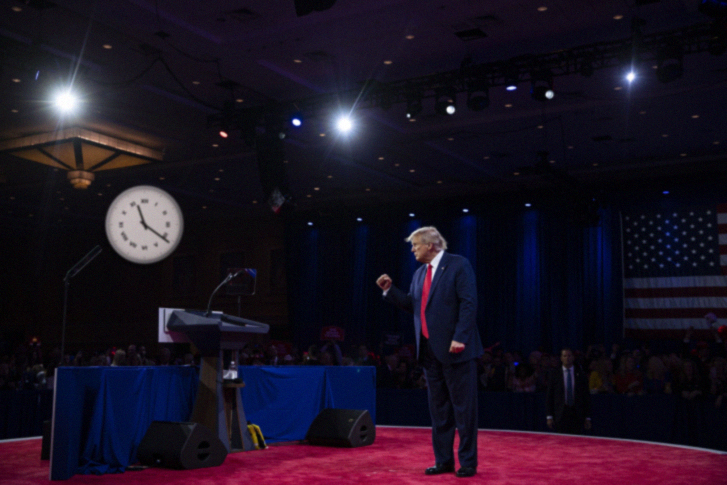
11:21
